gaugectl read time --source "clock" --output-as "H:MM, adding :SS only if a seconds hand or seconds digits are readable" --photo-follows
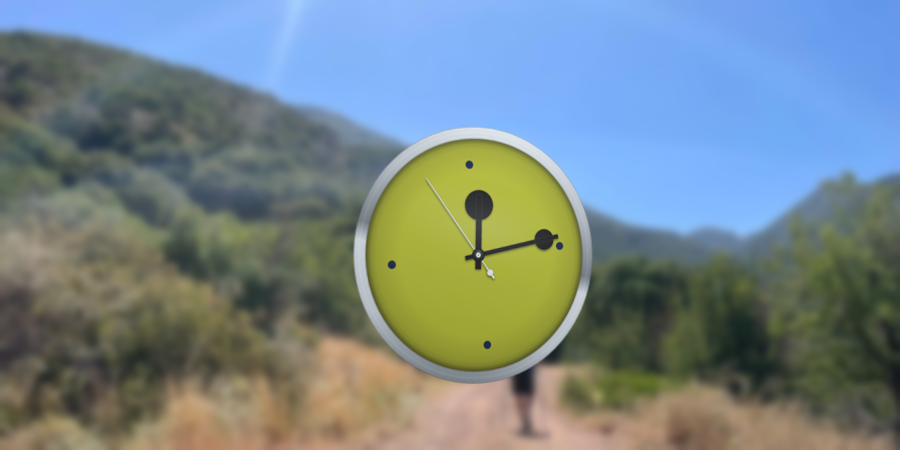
12:13:55
